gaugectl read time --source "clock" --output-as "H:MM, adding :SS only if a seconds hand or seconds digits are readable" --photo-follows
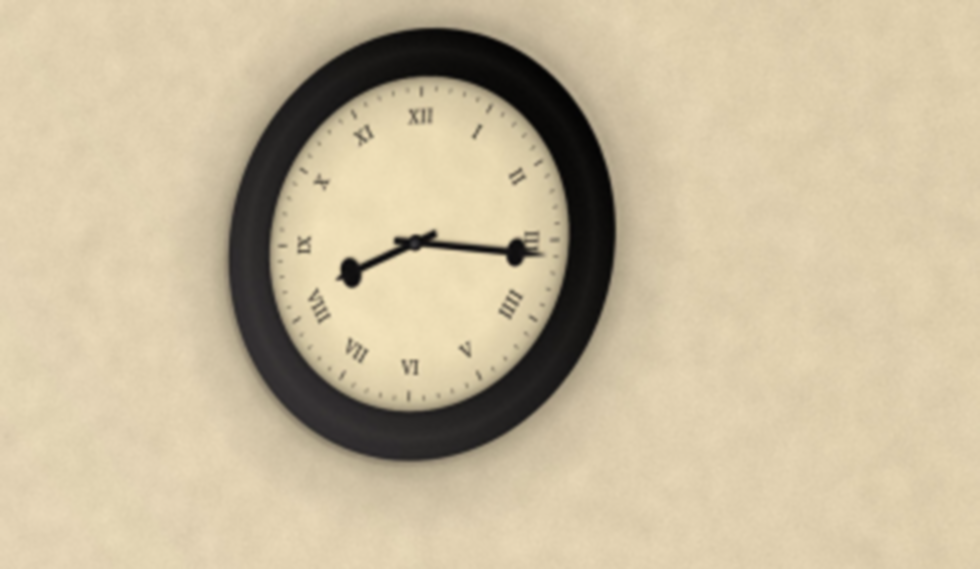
8:16
